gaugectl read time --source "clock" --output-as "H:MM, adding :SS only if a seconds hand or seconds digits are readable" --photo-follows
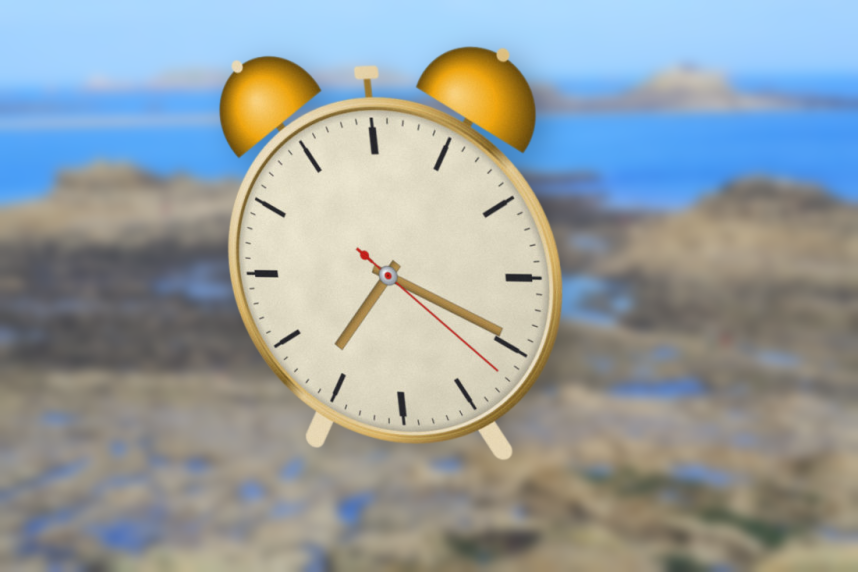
7:19:22
